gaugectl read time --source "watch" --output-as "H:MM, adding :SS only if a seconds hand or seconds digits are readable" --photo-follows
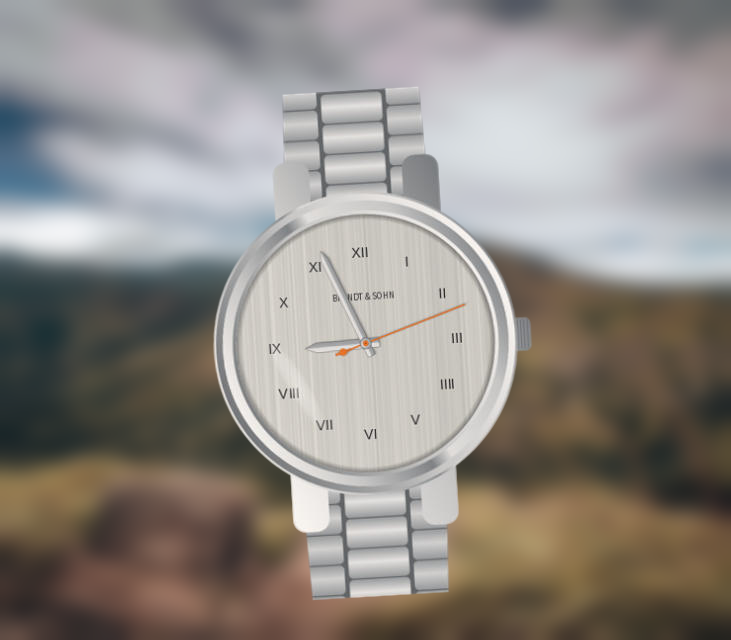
8:56:12
